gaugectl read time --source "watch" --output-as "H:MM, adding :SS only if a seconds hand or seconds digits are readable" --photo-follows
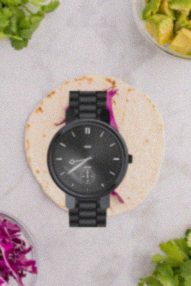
8:39
